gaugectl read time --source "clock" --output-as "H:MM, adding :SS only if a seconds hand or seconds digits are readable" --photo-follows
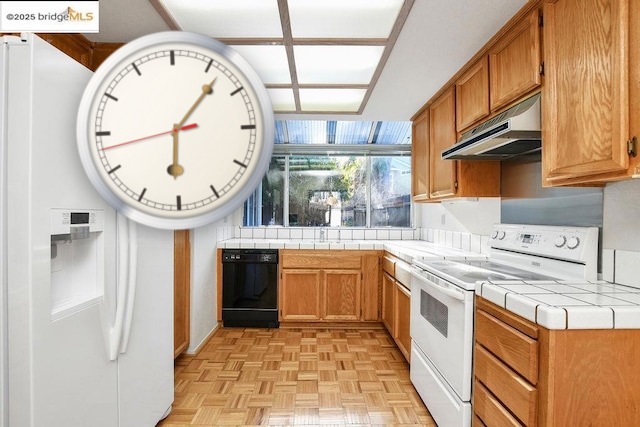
6:06:43
